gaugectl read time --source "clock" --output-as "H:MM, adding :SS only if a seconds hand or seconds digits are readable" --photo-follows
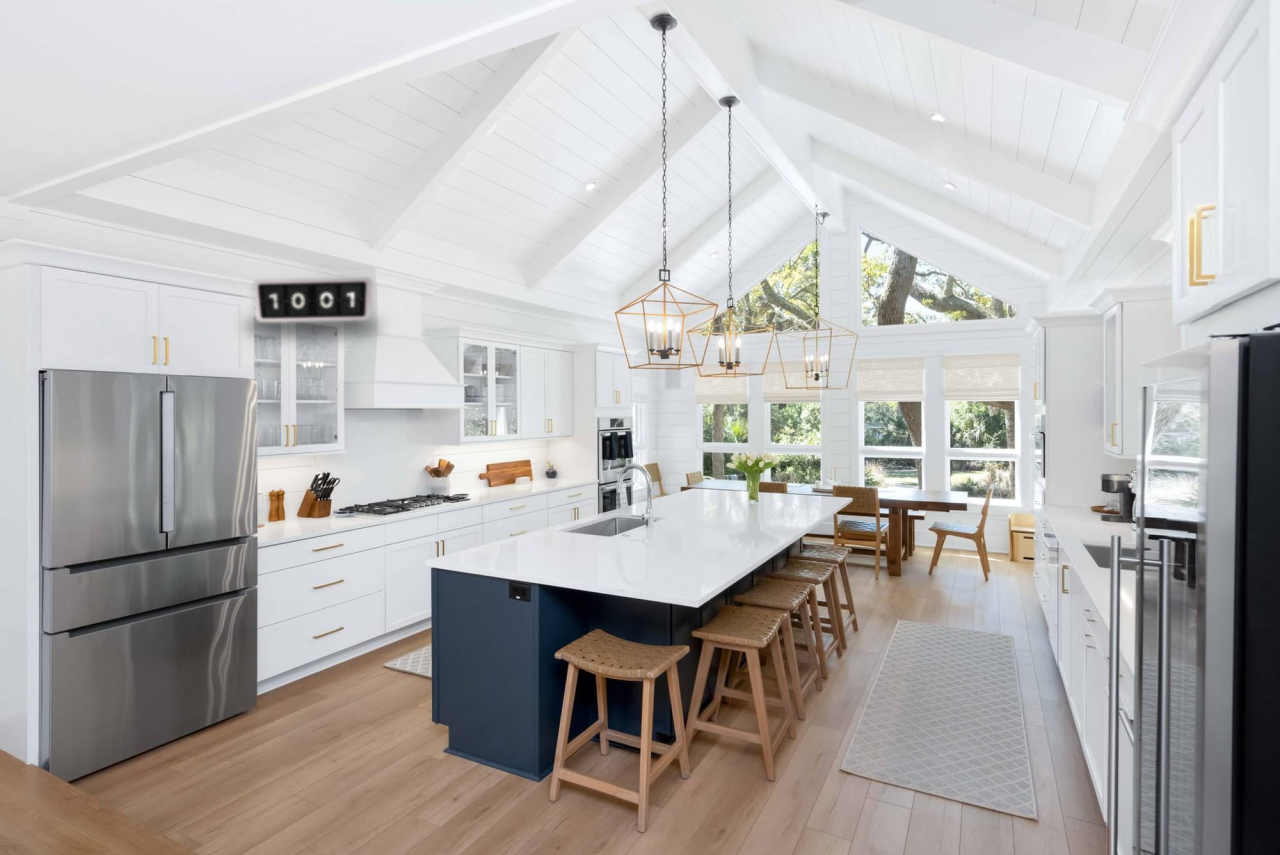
10:01
